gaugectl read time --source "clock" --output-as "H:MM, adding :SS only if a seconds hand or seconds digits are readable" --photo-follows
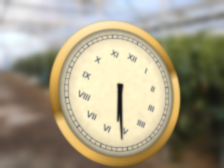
5:26
